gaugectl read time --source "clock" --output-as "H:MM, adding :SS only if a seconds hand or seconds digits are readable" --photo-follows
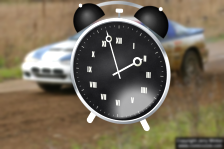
1:57
